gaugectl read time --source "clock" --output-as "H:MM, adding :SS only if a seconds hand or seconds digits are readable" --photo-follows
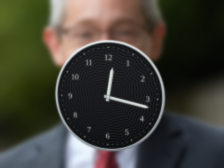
12:17
